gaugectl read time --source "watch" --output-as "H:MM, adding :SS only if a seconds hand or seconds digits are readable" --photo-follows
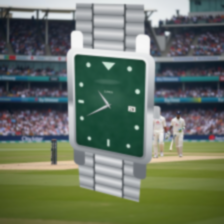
10:40
